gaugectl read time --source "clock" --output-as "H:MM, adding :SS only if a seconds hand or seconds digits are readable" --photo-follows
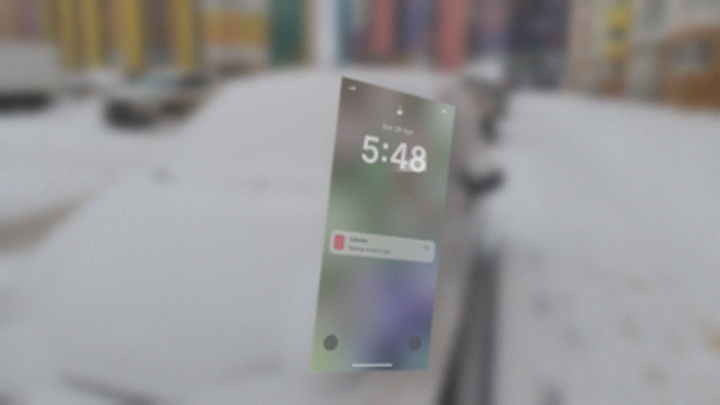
5:48
